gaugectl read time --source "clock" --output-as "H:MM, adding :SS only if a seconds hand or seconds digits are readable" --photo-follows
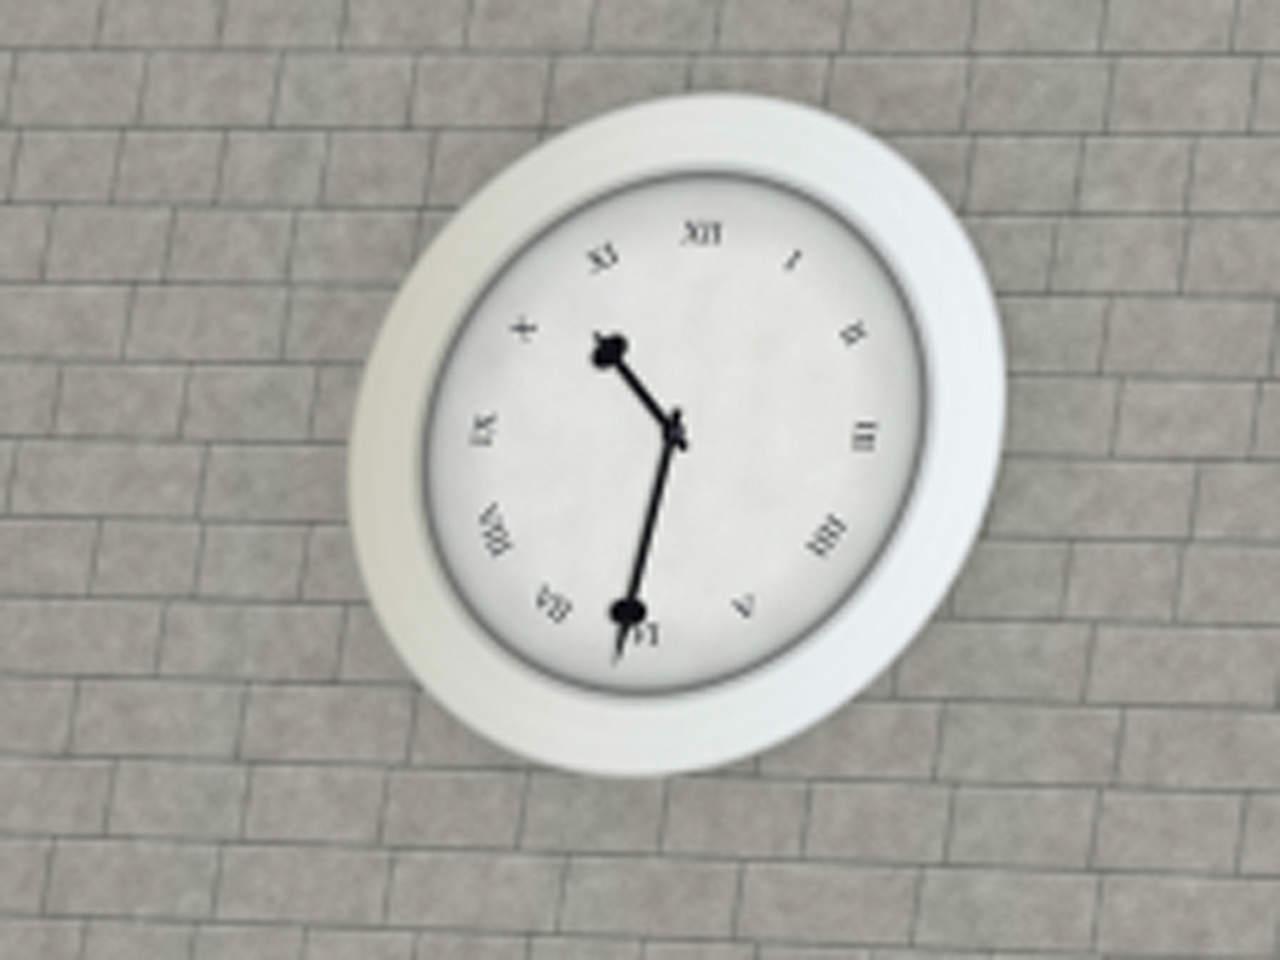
10:31
